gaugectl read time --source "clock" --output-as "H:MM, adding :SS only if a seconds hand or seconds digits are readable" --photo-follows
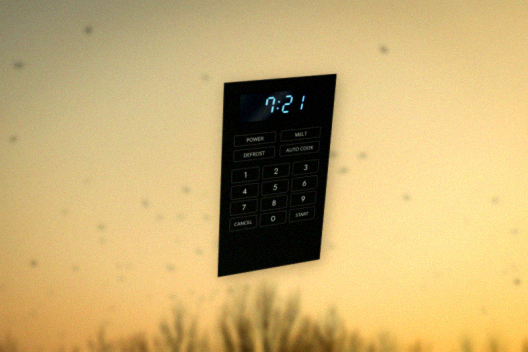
7:21
